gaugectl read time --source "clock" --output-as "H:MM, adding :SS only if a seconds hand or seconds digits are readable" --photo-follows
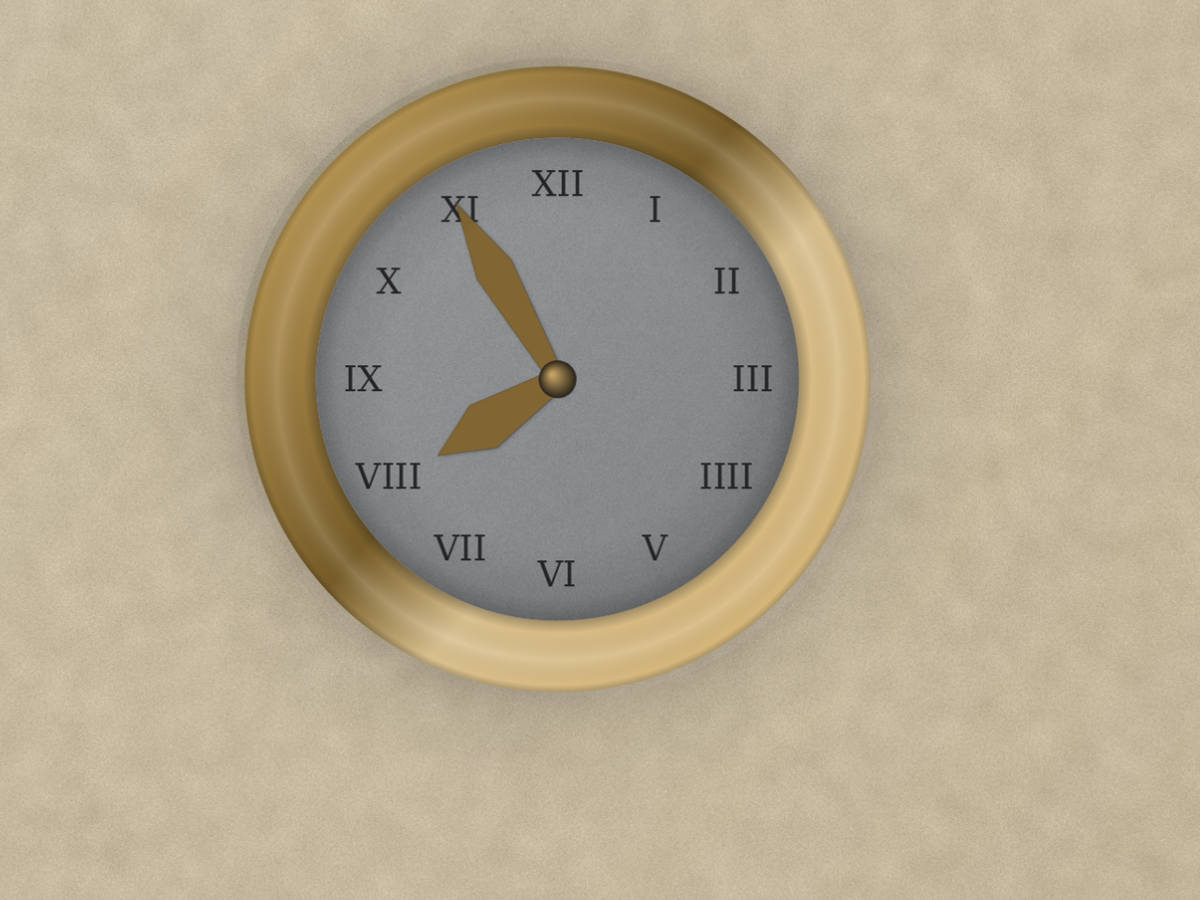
7:55
